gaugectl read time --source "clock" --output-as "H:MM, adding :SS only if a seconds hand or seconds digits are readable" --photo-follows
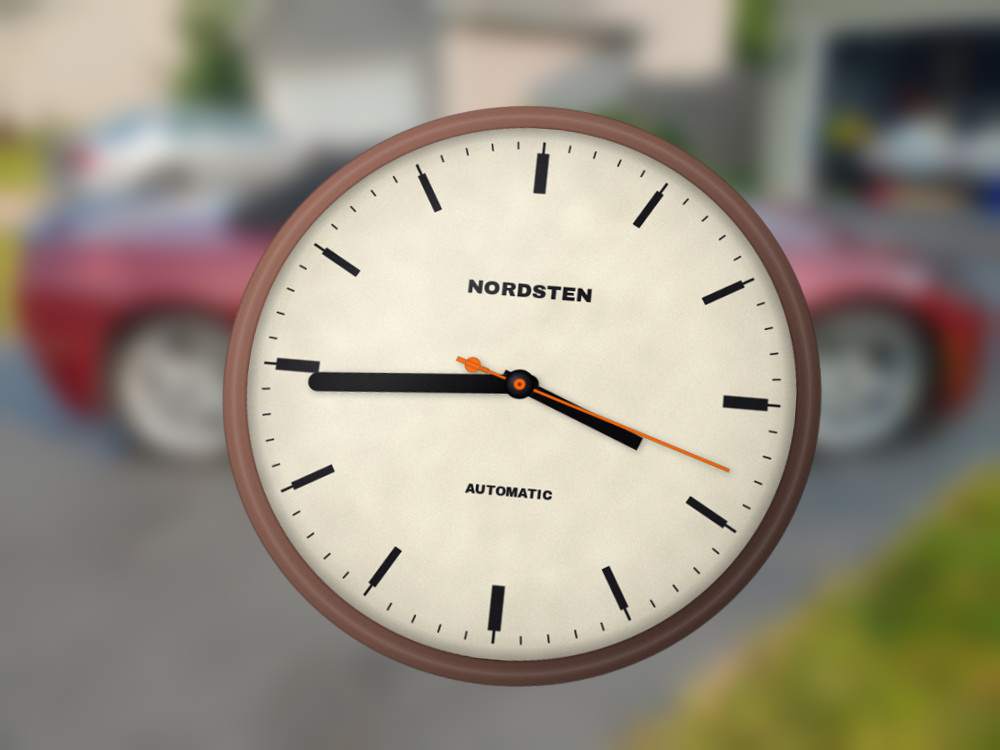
3:44:18
